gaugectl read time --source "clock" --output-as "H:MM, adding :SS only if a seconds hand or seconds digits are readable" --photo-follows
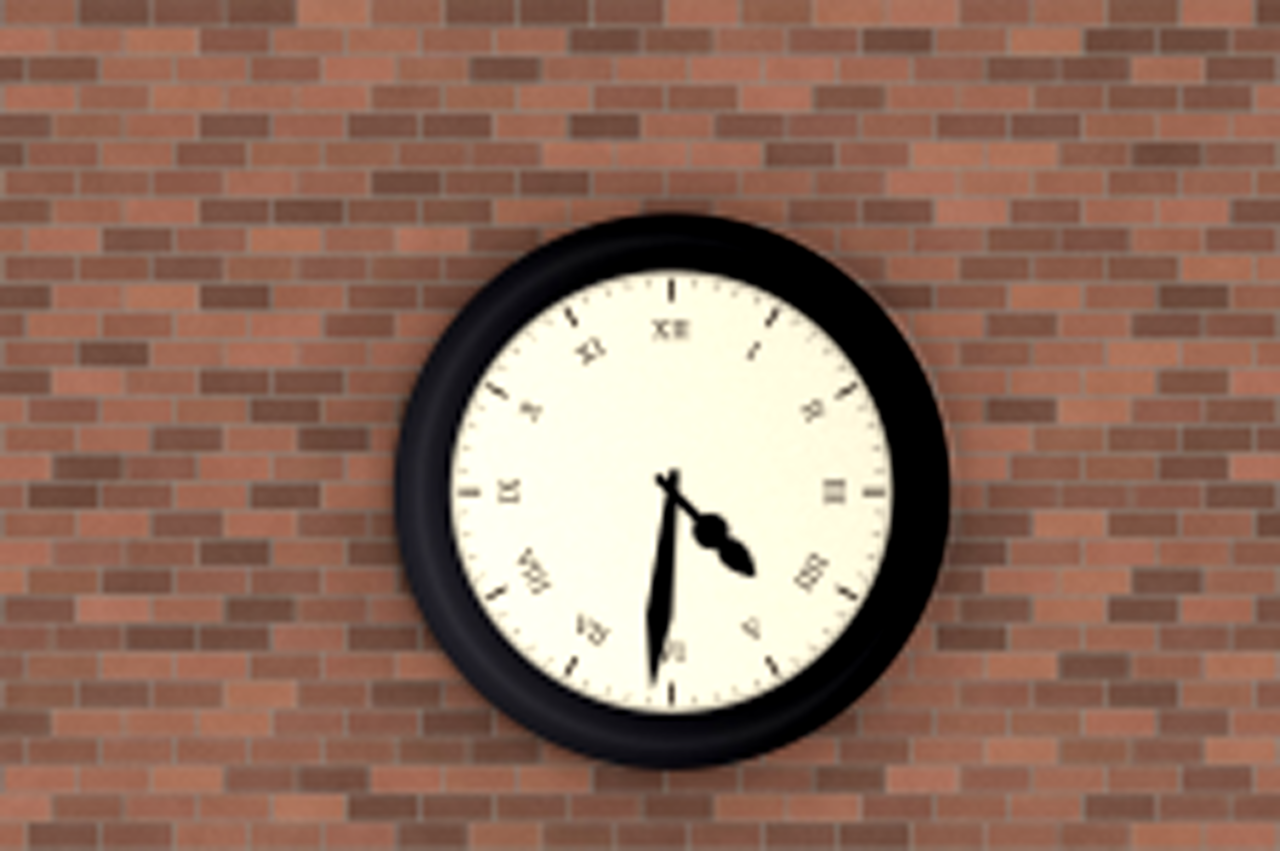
4:31
